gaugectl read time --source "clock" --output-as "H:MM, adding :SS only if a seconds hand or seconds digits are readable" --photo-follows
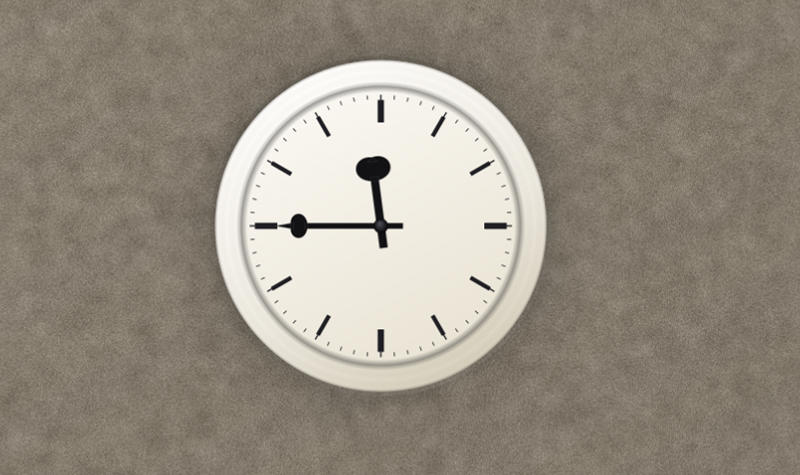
11:45
